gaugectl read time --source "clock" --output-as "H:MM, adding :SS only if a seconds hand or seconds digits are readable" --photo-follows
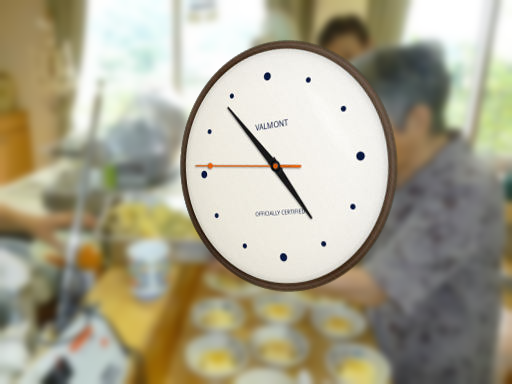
4:53:46
